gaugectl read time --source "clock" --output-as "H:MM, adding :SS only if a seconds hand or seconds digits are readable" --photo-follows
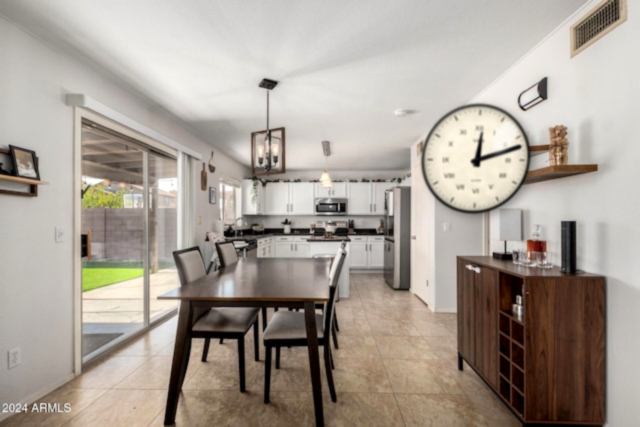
12:12
